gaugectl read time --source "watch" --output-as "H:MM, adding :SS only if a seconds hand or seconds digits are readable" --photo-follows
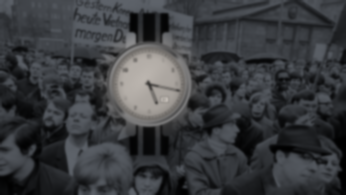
5:17
